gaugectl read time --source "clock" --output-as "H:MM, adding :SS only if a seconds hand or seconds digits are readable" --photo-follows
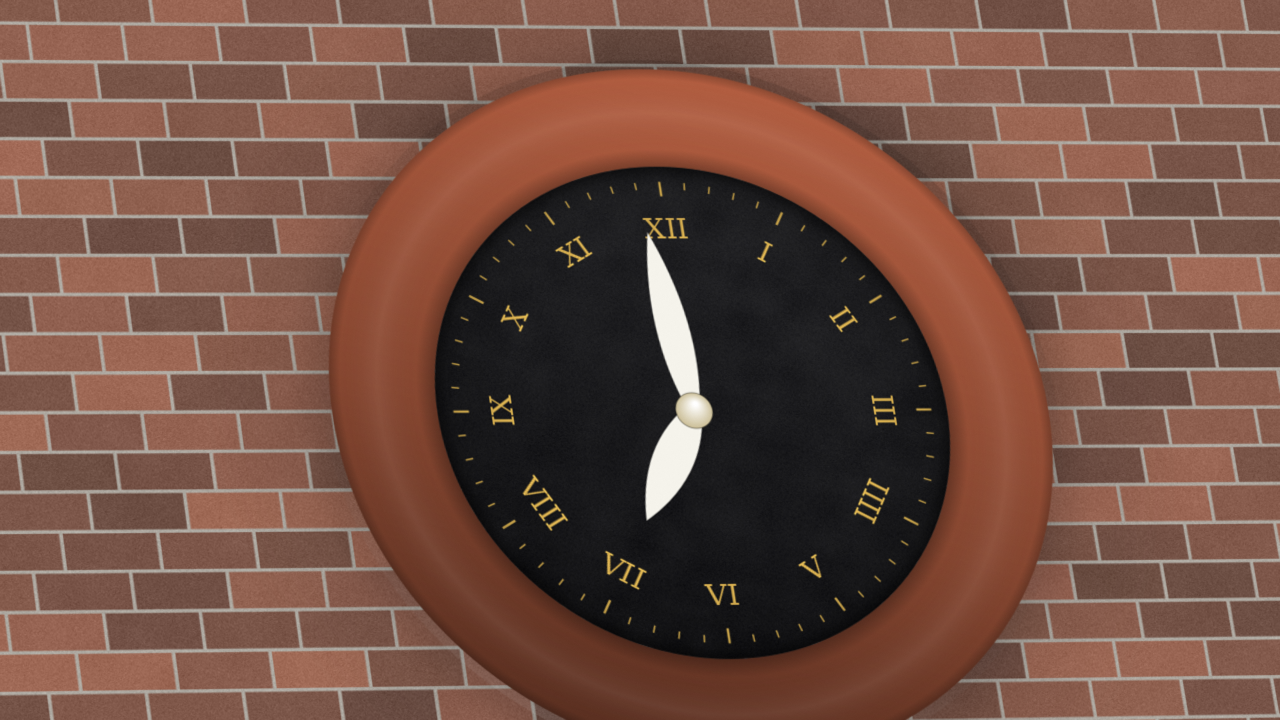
6:59
